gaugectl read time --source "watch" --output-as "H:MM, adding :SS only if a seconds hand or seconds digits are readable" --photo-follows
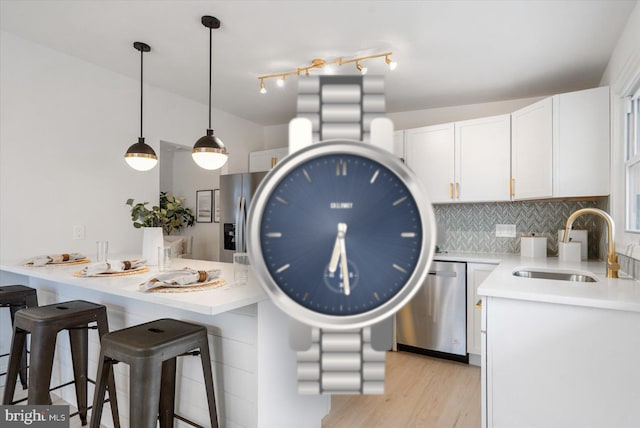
6:29
